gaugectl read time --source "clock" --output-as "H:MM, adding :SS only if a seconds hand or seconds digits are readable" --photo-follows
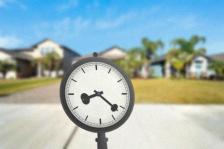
8:22
